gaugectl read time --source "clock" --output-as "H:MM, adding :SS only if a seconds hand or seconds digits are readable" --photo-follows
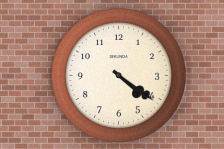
4:21
